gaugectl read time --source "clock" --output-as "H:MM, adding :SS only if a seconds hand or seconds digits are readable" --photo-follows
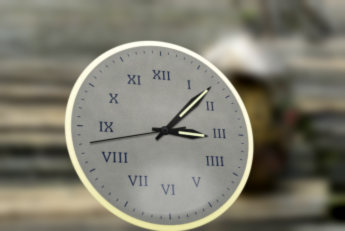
3:07:43
